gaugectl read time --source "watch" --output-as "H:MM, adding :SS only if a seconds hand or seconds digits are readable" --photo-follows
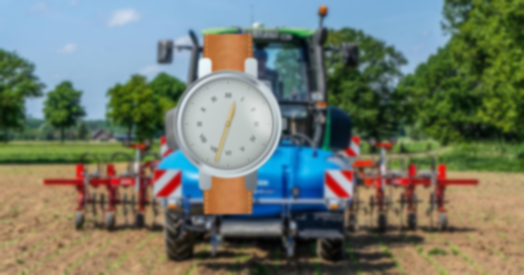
12:33
